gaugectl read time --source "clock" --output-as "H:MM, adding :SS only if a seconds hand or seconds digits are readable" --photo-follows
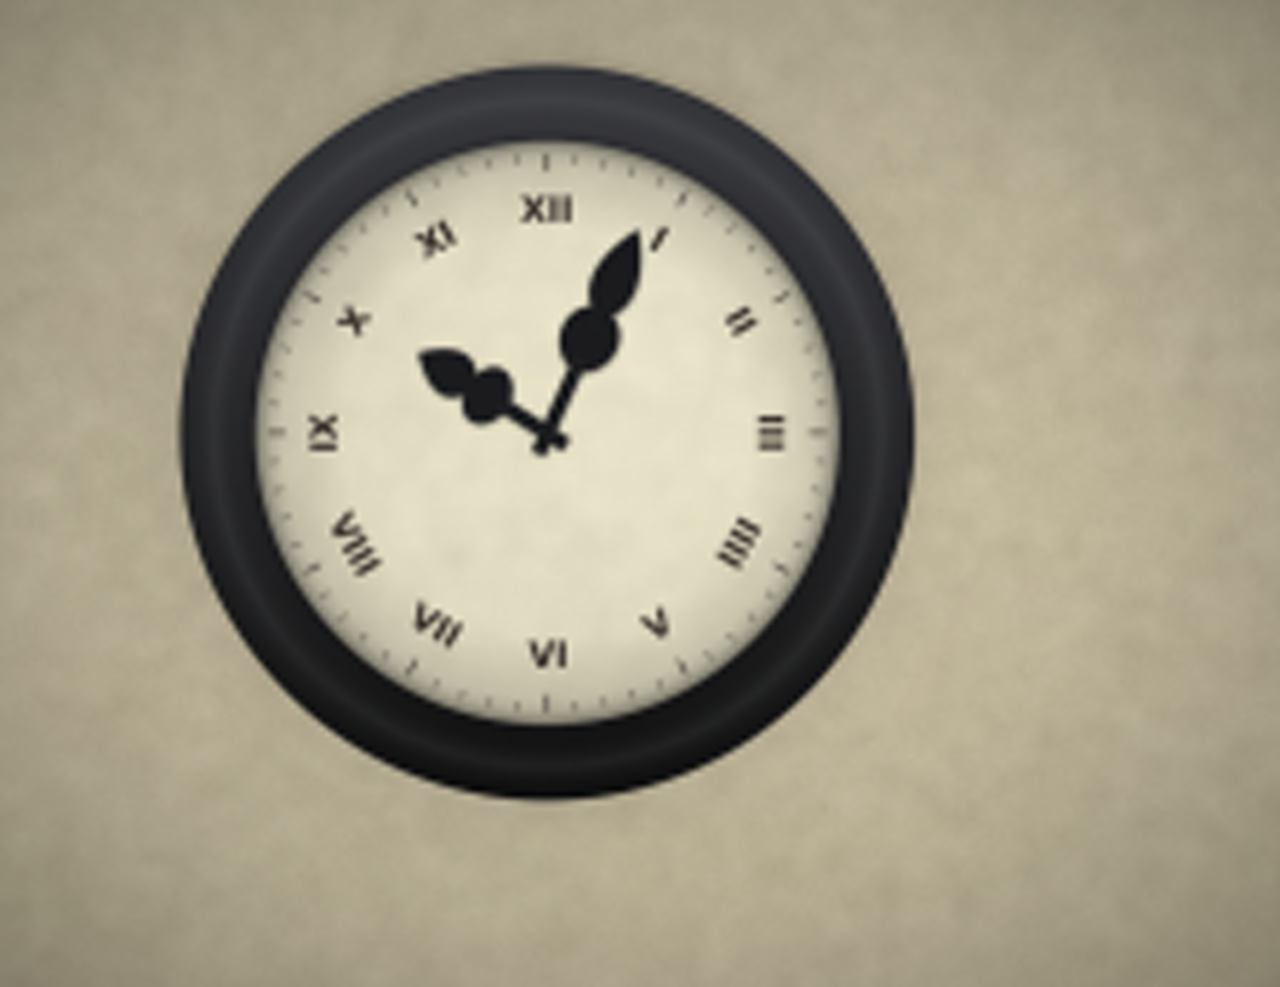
10:04
